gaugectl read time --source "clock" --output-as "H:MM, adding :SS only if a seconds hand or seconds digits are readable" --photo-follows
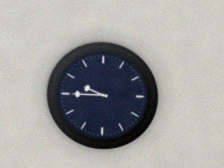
9:45
